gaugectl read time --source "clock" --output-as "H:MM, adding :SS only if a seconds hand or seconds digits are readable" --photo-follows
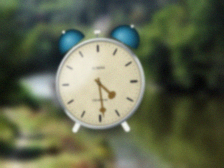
4:29
